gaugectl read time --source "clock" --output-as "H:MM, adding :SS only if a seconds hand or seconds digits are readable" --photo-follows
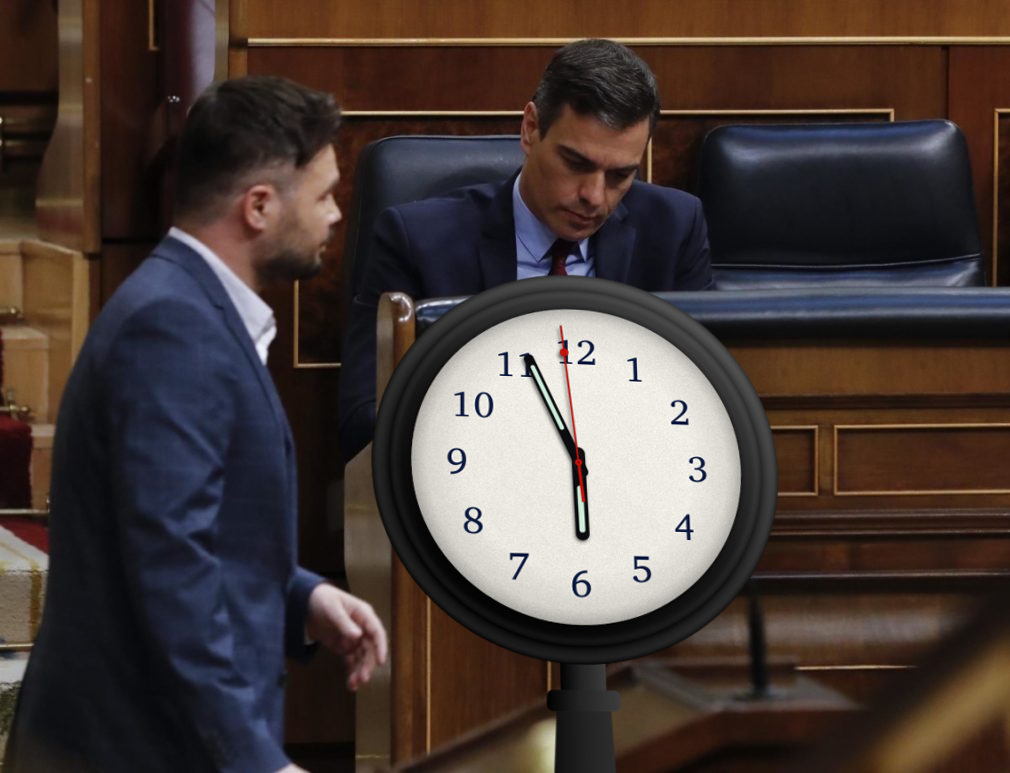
5:55:59
